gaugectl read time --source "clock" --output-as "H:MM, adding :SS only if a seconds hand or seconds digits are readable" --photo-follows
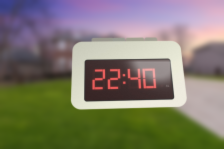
22:40
